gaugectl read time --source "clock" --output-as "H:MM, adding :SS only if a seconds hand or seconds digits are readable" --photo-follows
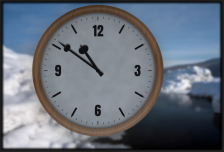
10:51
